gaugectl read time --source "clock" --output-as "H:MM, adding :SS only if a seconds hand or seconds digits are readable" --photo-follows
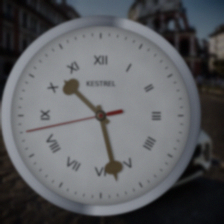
10:27:43
